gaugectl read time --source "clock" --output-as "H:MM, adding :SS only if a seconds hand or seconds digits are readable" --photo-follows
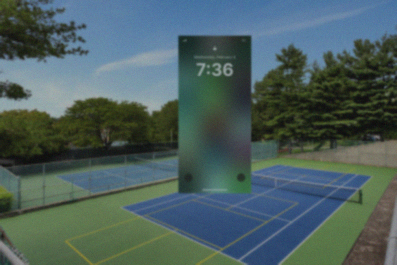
7:36
